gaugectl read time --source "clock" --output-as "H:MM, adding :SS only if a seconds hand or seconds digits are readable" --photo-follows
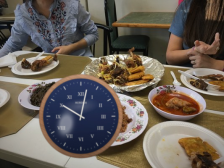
10:02
